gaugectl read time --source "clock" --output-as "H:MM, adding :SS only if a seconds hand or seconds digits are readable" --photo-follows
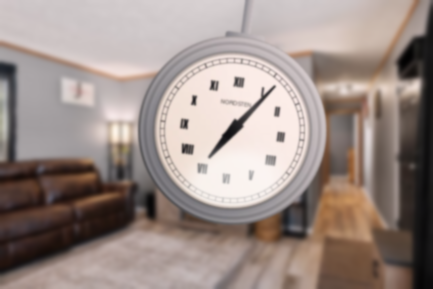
7:06
